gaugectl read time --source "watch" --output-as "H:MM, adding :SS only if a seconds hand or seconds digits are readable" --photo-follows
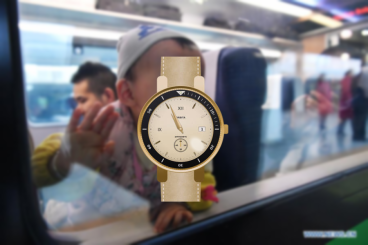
10:56
